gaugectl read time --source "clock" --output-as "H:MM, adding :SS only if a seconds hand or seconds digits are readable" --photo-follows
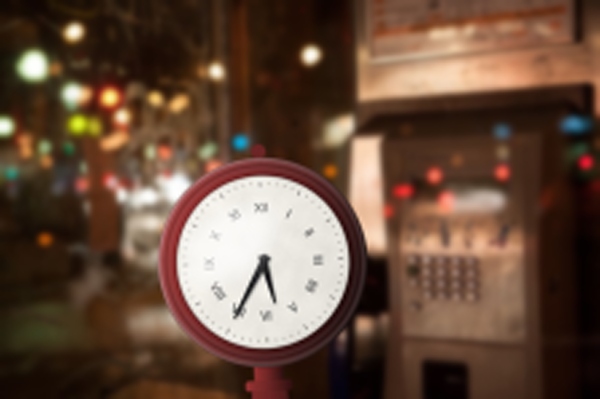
5:35
